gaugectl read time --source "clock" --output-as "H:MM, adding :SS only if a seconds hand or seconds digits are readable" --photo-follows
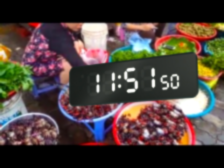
11:51:50
